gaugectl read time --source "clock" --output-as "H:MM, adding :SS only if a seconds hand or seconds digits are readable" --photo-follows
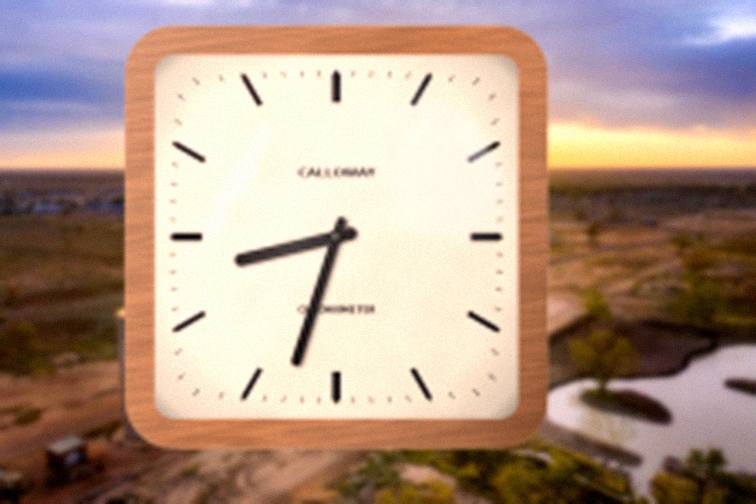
8:33
